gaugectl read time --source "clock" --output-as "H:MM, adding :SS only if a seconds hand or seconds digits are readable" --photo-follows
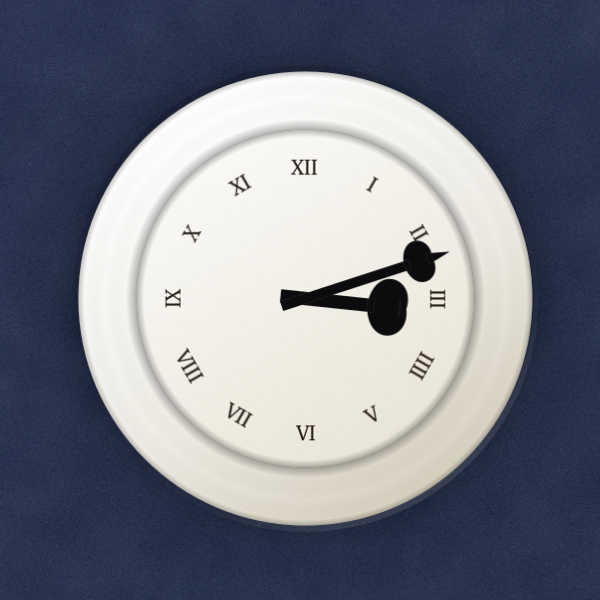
3:12
